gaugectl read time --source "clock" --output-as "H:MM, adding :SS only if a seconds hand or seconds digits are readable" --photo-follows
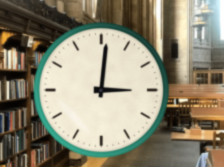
3:01
